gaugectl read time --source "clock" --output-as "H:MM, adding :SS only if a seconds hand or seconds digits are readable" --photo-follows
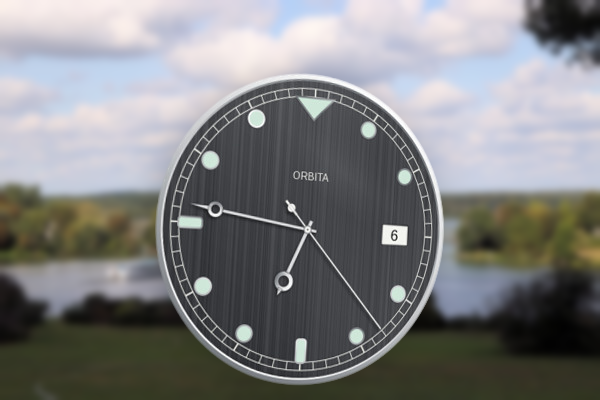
6:46:23
